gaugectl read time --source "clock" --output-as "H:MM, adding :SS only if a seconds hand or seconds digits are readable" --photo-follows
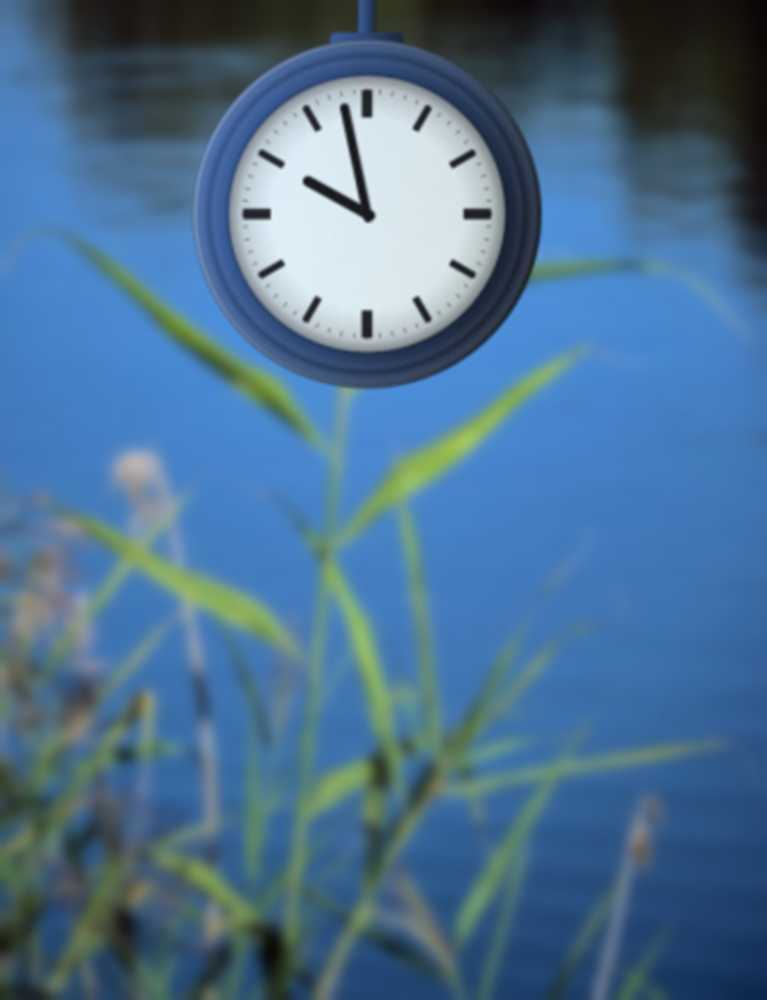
9:58
